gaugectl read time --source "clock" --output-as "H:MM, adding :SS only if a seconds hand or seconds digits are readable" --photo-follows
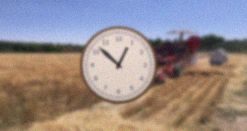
12:52
